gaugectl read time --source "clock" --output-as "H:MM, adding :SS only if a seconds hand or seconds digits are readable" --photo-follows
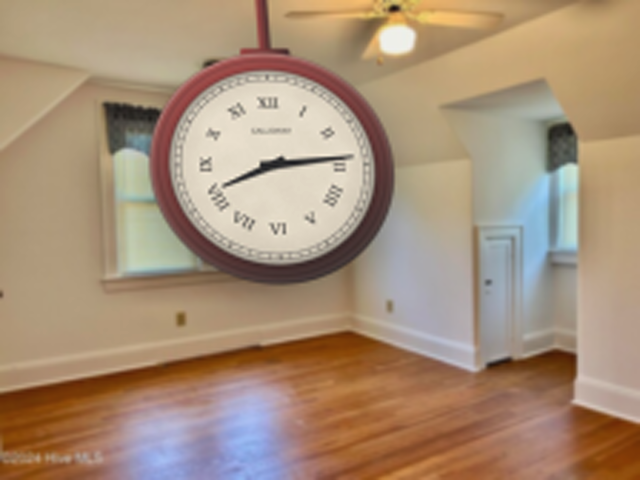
8:14
